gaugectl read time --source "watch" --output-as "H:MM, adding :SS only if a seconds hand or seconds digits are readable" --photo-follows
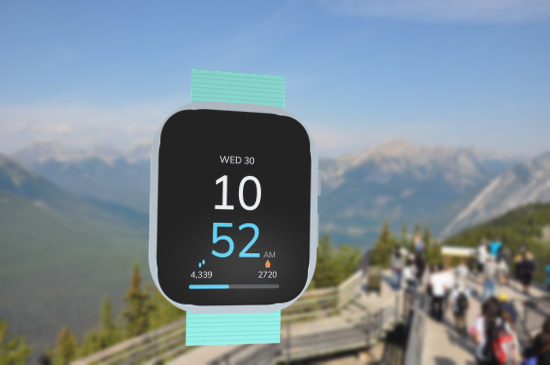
10:52
